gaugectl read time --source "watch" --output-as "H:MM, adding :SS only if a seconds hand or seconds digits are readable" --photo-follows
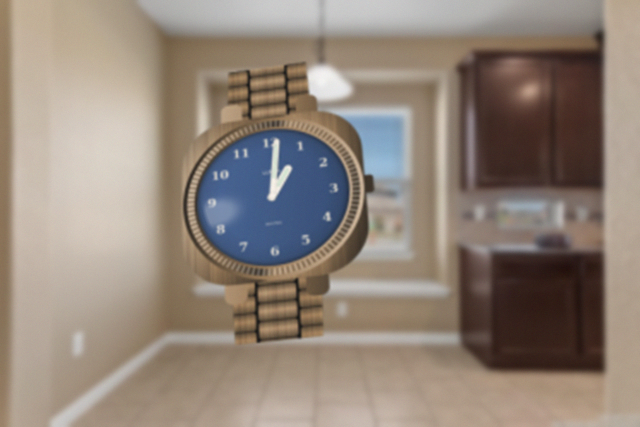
1:01
